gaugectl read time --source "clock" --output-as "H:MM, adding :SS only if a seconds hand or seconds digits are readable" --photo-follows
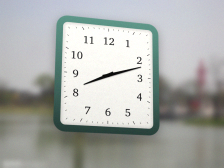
8:12
